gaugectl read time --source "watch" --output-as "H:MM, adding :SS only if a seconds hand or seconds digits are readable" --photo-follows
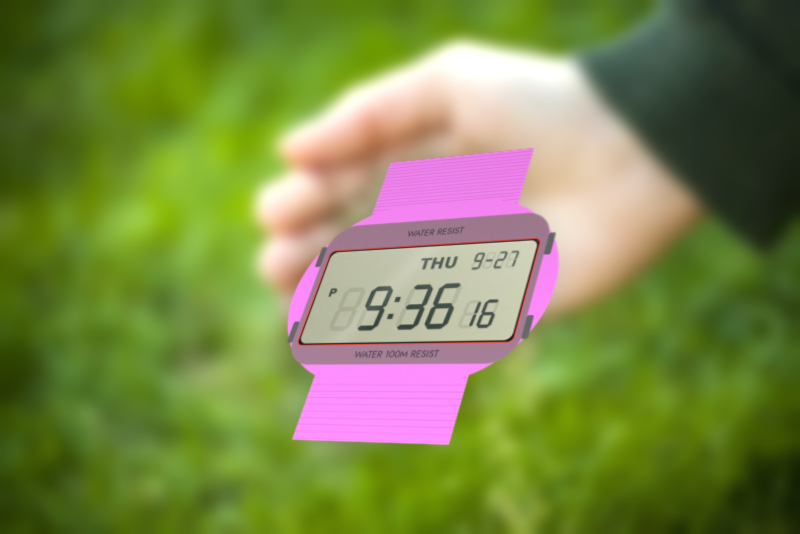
9:36:16
